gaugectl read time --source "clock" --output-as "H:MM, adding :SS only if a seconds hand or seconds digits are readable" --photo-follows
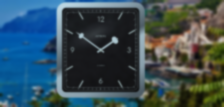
1:51
